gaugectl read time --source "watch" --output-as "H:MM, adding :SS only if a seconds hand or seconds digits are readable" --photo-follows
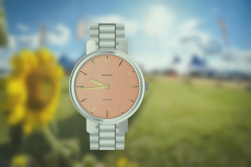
9:44
